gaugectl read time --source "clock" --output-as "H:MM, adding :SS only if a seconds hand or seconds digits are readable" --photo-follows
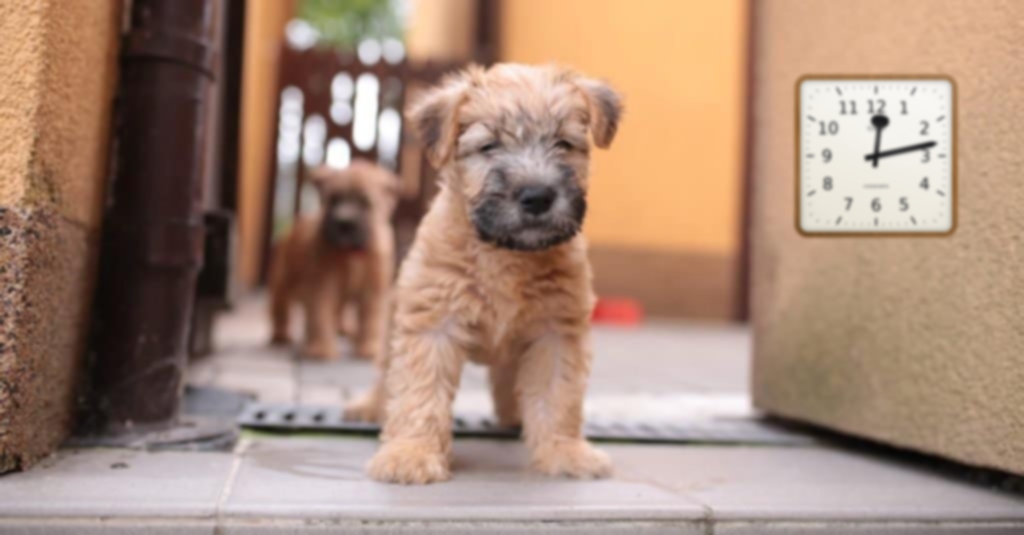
12:13
